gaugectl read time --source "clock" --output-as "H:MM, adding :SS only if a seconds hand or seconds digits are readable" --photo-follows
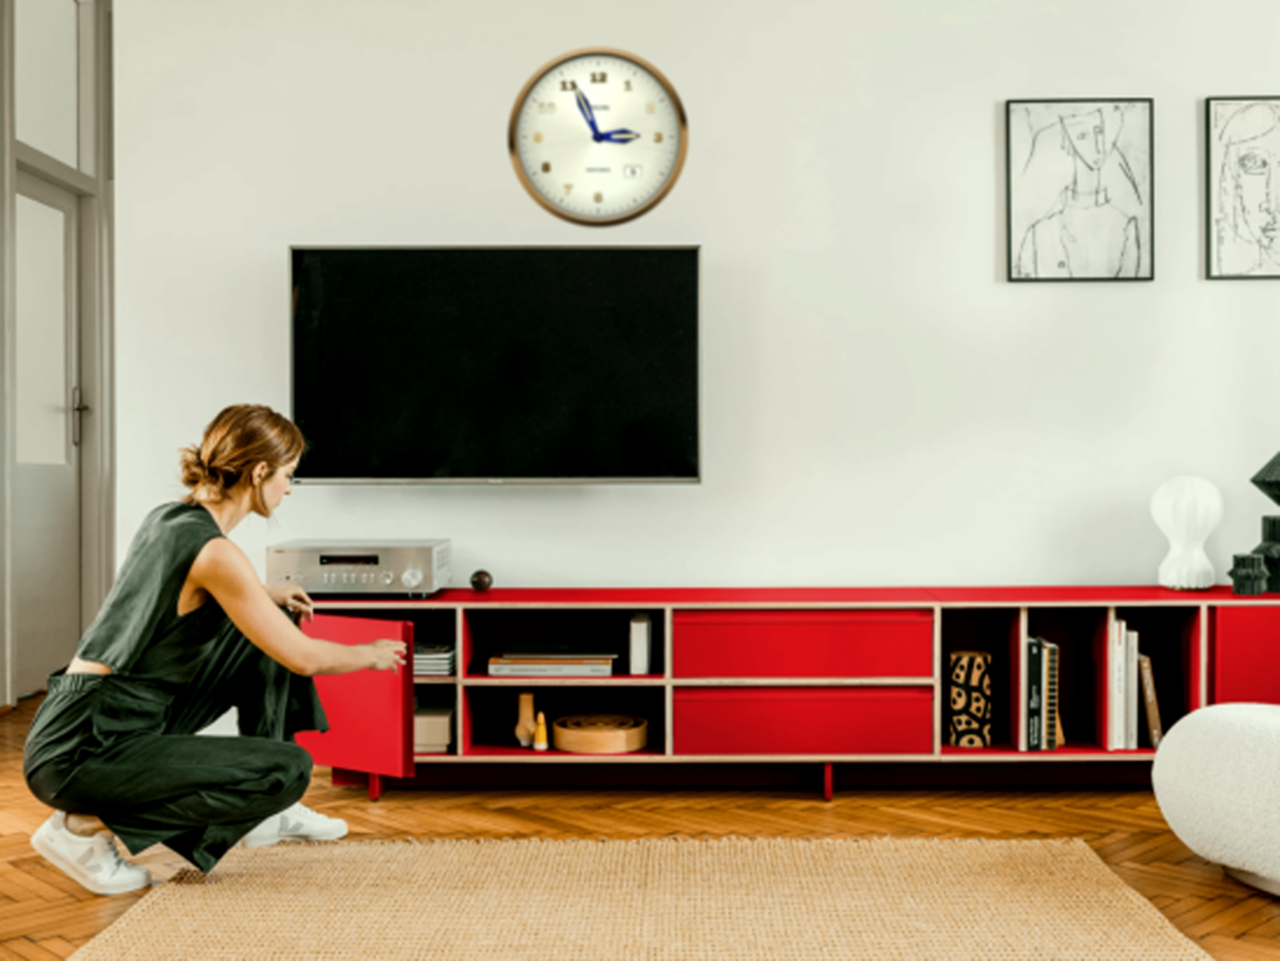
2:56
